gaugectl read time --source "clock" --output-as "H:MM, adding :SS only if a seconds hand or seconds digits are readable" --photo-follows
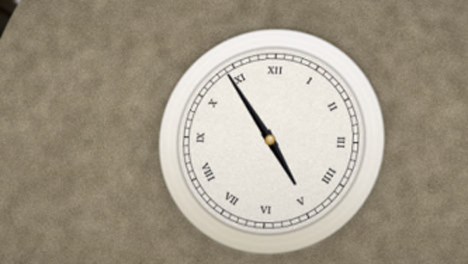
4:54
